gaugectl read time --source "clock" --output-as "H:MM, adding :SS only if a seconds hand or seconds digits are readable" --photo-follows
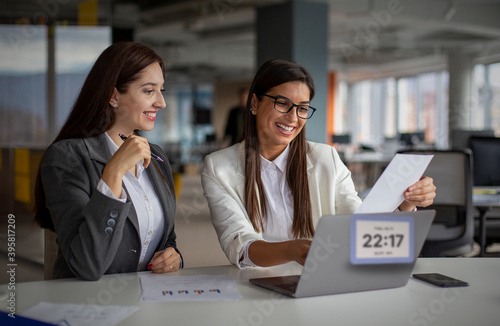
22:17
